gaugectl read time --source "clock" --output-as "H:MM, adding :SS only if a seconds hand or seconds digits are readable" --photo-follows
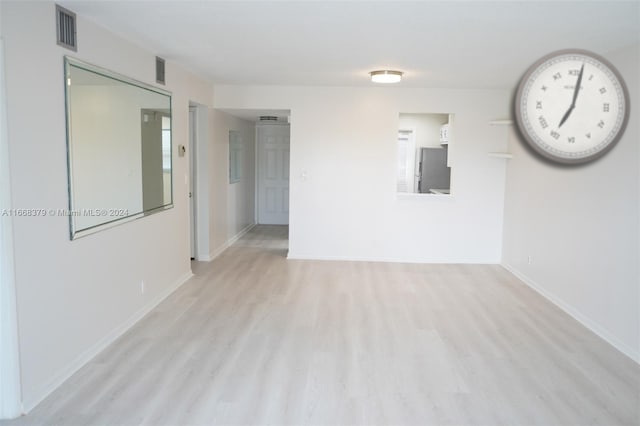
7:02
